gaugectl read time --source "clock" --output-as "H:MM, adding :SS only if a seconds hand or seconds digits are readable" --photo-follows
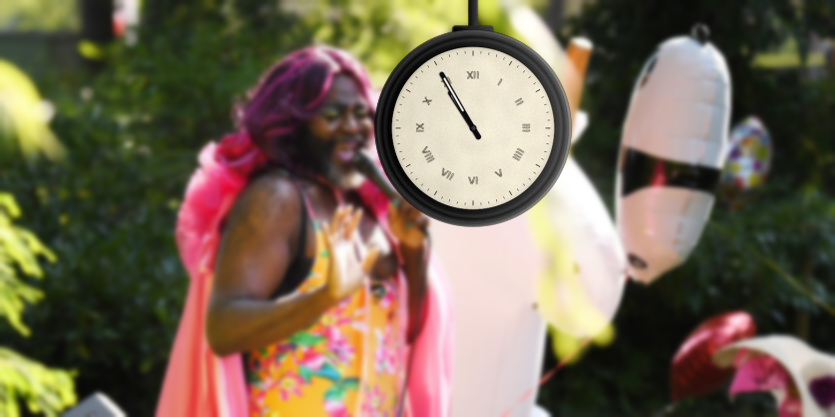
10:55
